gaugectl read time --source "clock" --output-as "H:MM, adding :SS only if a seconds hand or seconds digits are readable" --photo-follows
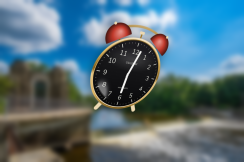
6:02
